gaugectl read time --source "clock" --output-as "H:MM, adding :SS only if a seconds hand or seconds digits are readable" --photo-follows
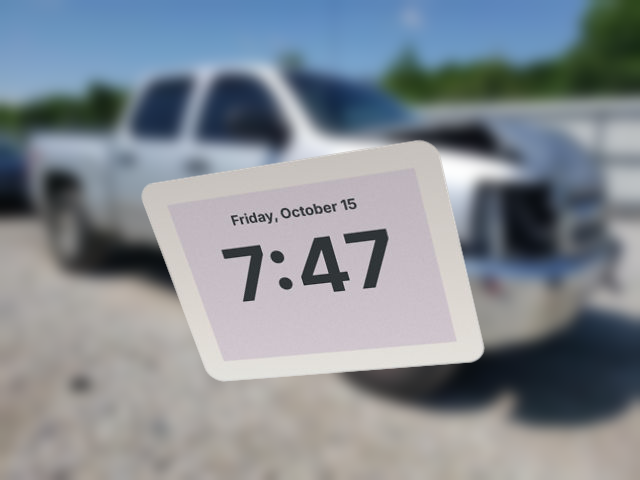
7:47
